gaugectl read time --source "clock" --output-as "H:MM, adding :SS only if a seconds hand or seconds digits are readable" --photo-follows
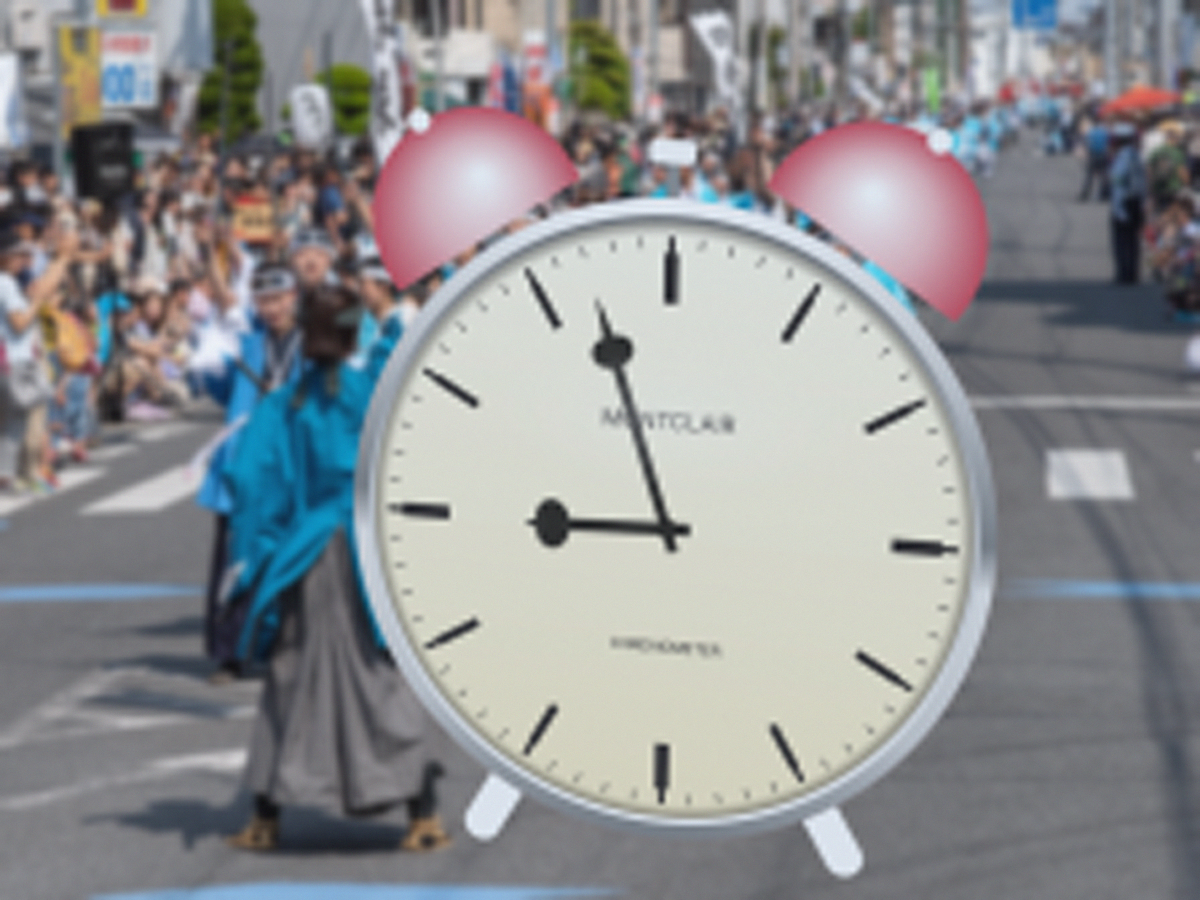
8:57
